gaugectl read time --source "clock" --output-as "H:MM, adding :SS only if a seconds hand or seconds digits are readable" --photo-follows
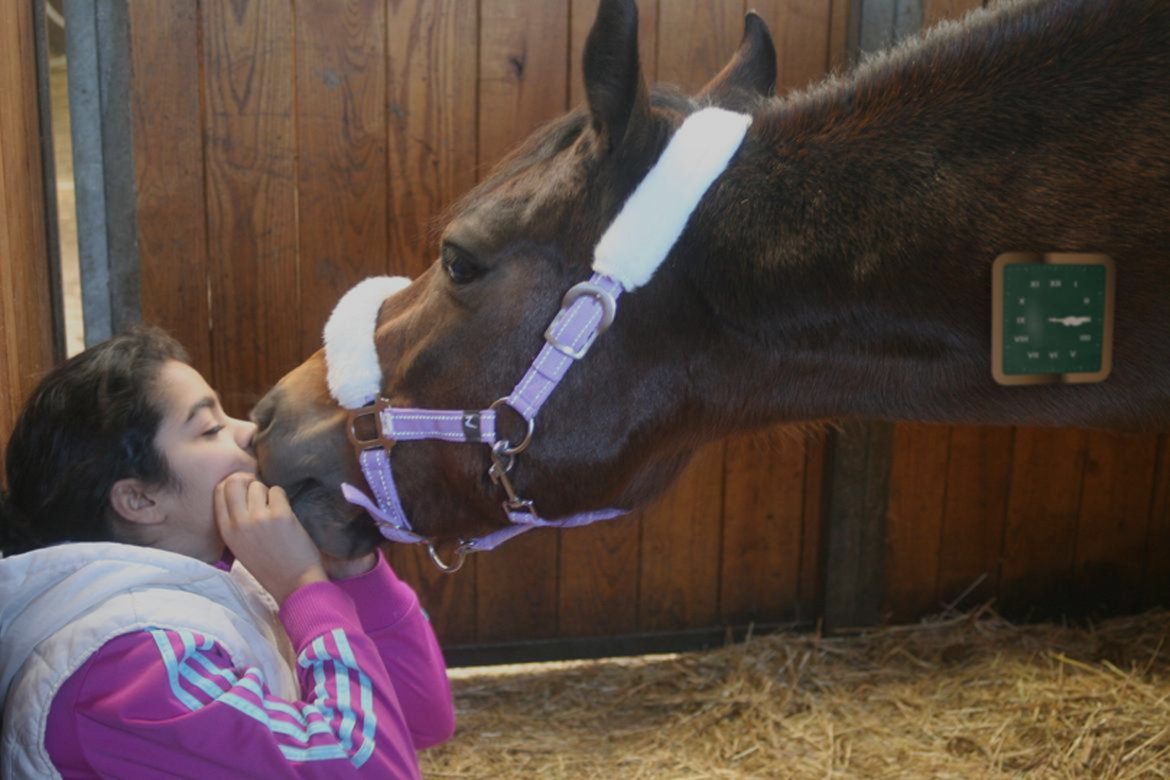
3:15
